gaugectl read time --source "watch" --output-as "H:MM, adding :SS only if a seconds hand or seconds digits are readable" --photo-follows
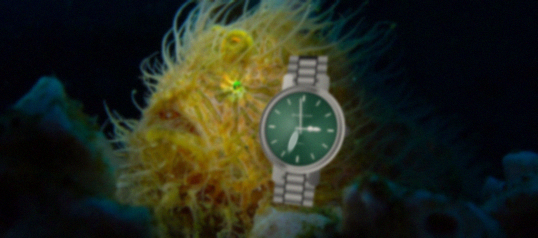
2:59
